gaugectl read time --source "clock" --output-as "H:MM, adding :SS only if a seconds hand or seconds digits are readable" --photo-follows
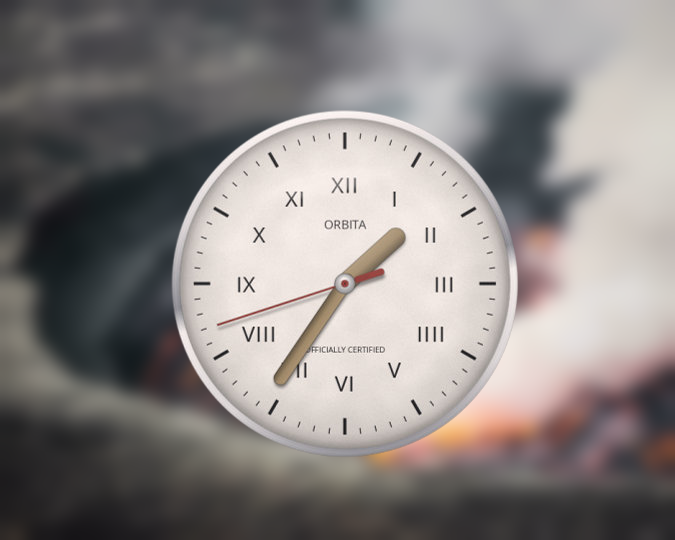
1:35:42
